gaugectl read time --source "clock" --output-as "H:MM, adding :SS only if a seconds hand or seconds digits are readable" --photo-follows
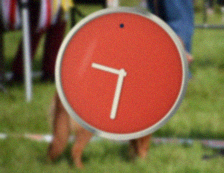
9:32
